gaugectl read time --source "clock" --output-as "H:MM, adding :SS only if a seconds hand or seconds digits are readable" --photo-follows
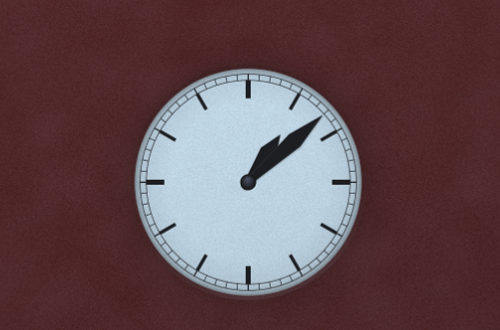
1:08
